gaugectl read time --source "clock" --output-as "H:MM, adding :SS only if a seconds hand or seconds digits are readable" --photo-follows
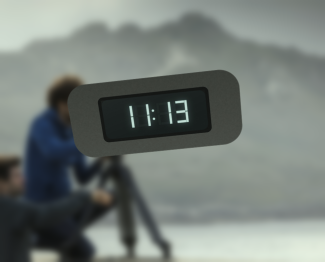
11:13
